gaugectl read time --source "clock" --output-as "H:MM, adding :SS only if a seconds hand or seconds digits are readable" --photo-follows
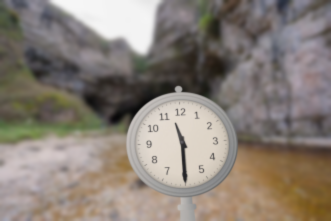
11:30
